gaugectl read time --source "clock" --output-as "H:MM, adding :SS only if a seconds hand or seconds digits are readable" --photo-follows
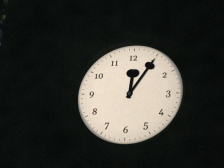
12:05
